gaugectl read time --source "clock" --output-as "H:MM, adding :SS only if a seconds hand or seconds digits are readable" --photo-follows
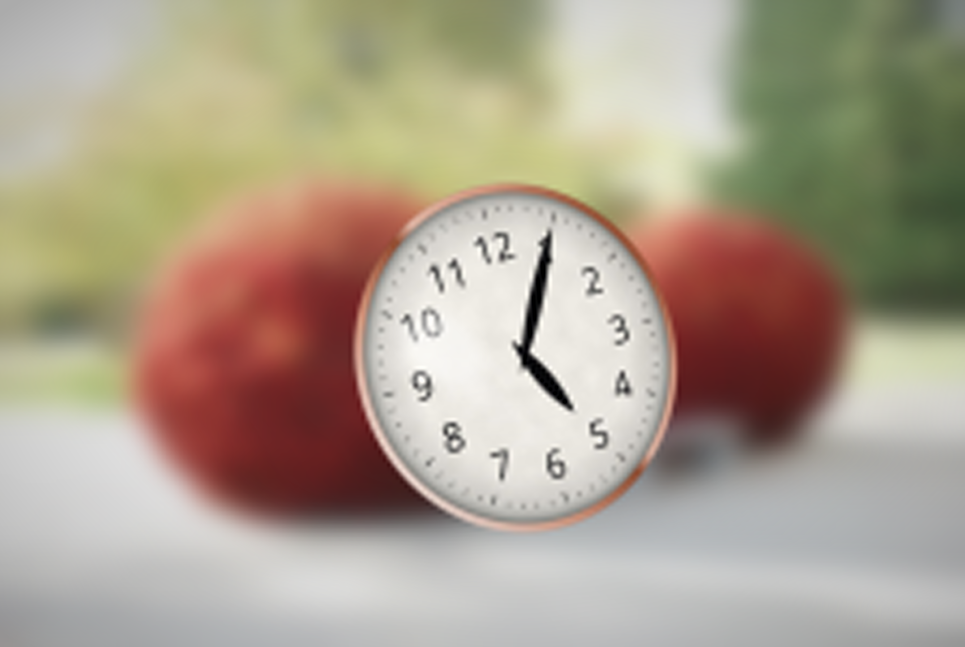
5:05
